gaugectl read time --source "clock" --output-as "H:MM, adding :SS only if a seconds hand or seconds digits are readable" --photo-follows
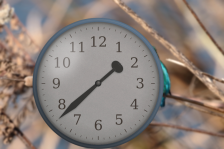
1:38
